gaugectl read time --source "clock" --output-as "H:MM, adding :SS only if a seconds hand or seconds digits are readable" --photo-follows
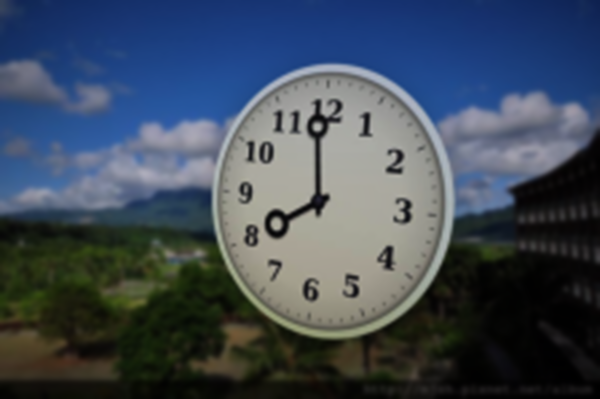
7:59
